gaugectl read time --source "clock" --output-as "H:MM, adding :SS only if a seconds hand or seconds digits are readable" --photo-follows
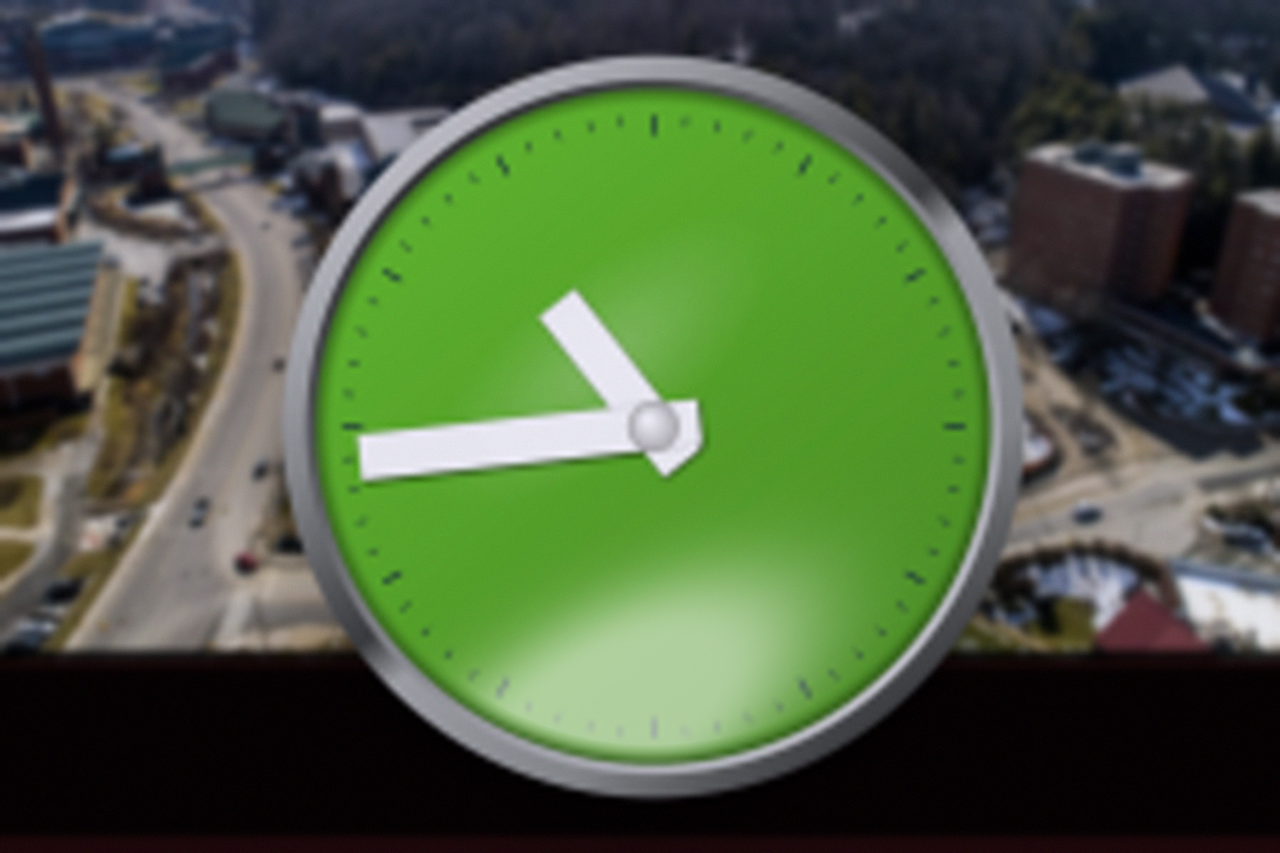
10:44
